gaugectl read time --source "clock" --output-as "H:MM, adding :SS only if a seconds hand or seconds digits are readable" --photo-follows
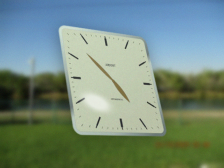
4:53
